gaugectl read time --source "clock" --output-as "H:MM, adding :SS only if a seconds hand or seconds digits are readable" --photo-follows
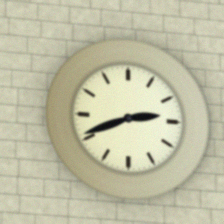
2:41
